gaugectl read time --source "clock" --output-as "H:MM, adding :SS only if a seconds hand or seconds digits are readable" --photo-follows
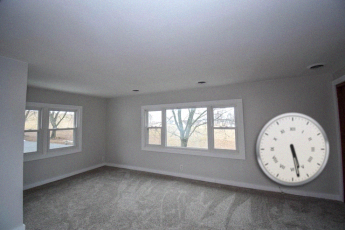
5:28
